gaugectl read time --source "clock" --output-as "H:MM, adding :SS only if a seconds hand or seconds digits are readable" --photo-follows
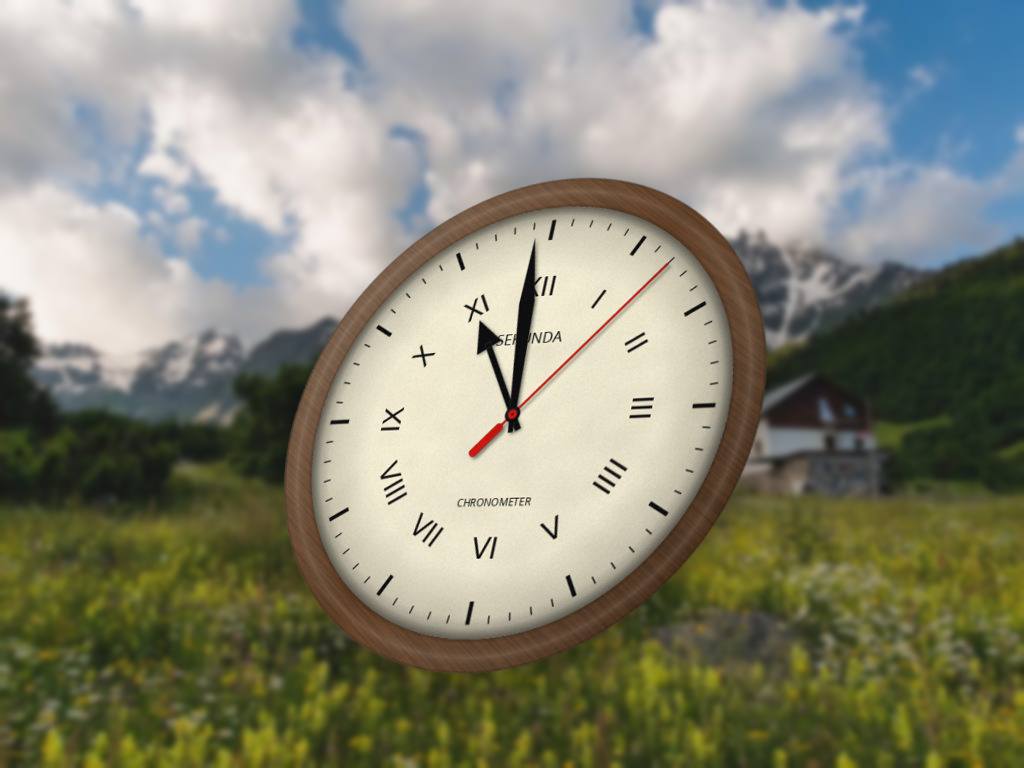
10:59:07
